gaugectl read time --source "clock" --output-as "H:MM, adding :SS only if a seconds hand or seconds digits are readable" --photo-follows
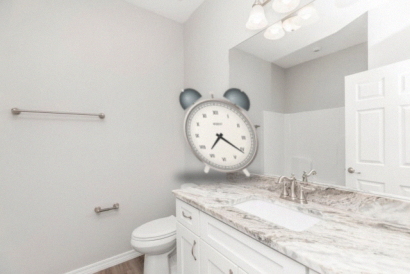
7:21
